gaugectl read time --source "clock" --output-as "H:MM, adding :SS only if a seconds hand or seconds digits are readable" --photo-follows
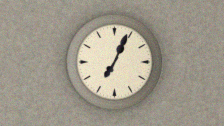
7:04
